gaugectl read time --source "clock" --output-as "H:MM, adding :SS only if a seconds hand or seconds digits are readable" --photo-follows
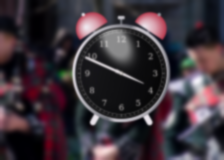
3:49
